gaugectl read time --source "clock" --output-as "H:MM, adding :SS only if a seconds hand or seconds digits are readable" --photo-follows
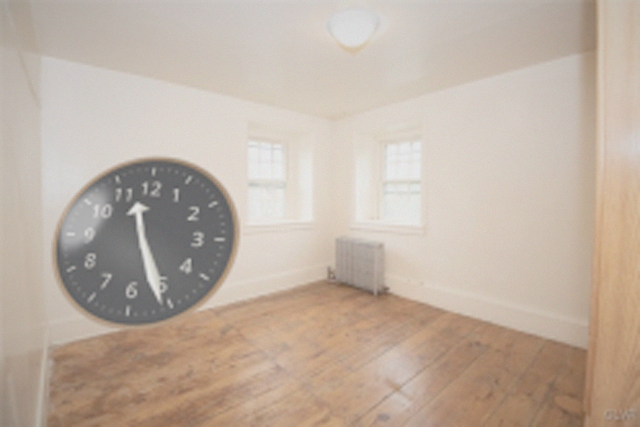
11:26
